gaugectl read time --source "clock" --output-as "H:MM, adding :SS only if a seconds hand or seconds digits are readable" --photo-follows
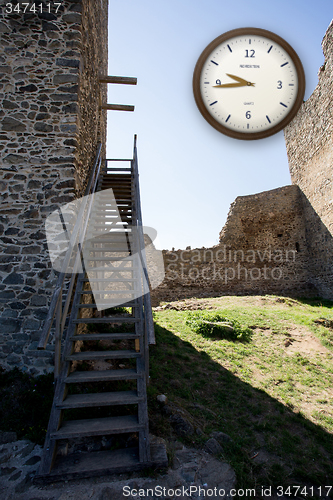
9:44
